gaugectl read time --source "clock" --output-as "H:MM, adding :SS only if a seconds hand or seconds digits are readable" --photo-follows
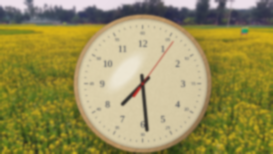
7:29:06
